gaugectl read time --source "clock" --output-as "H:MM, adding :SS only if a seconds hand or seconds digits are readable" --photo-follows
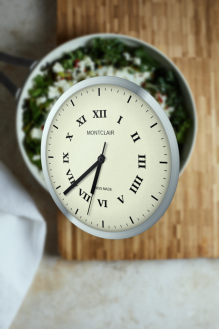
6:38:33
